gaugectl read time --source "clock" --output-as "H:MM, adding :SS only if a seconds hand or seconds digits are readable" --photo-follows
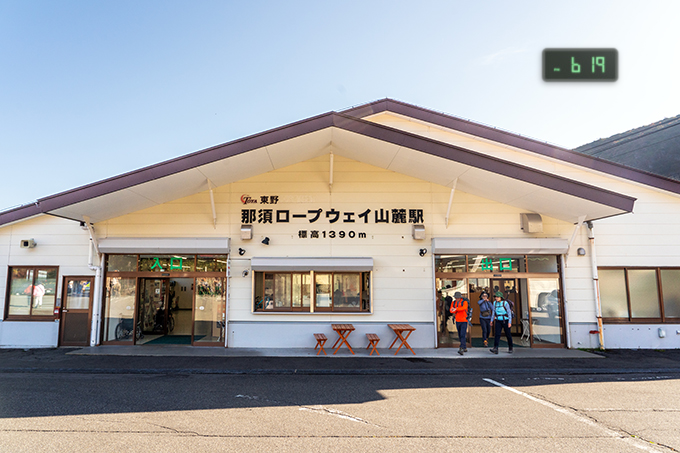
6:19
